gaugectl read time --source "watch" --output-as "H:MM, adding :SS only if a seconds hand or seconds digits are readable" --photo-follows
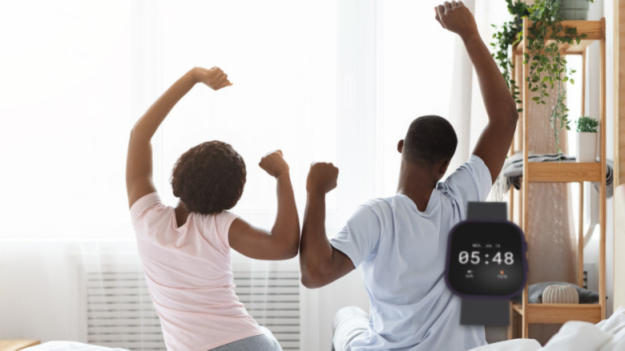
5:48
